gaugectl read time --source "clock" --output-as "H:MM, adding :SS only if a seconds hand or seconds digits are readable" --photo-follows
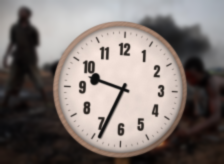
9:34
